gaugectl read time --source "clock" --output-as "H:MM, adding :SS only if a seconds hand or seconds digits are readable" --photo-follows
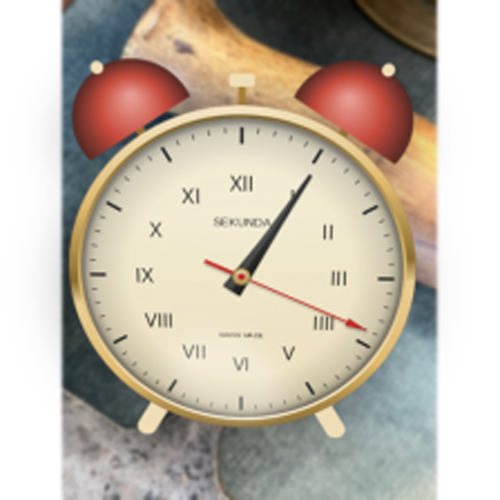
1:05:19
